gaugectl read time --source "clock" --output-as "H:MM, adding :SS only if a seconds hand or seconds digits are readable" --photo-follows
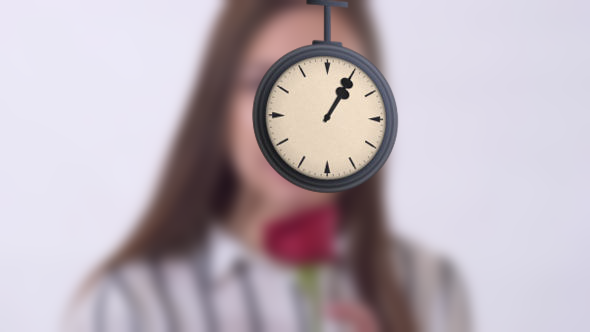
1:05
